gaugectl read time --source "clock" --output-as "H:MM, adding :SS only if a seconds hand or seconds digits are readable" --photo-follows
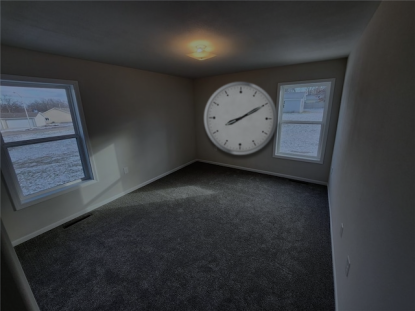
8:10
